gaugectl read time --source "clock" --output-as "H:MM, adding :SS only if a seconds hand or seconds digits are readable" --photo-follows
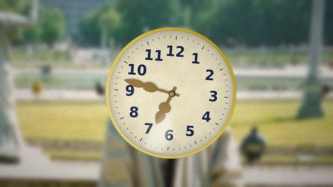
6:47
